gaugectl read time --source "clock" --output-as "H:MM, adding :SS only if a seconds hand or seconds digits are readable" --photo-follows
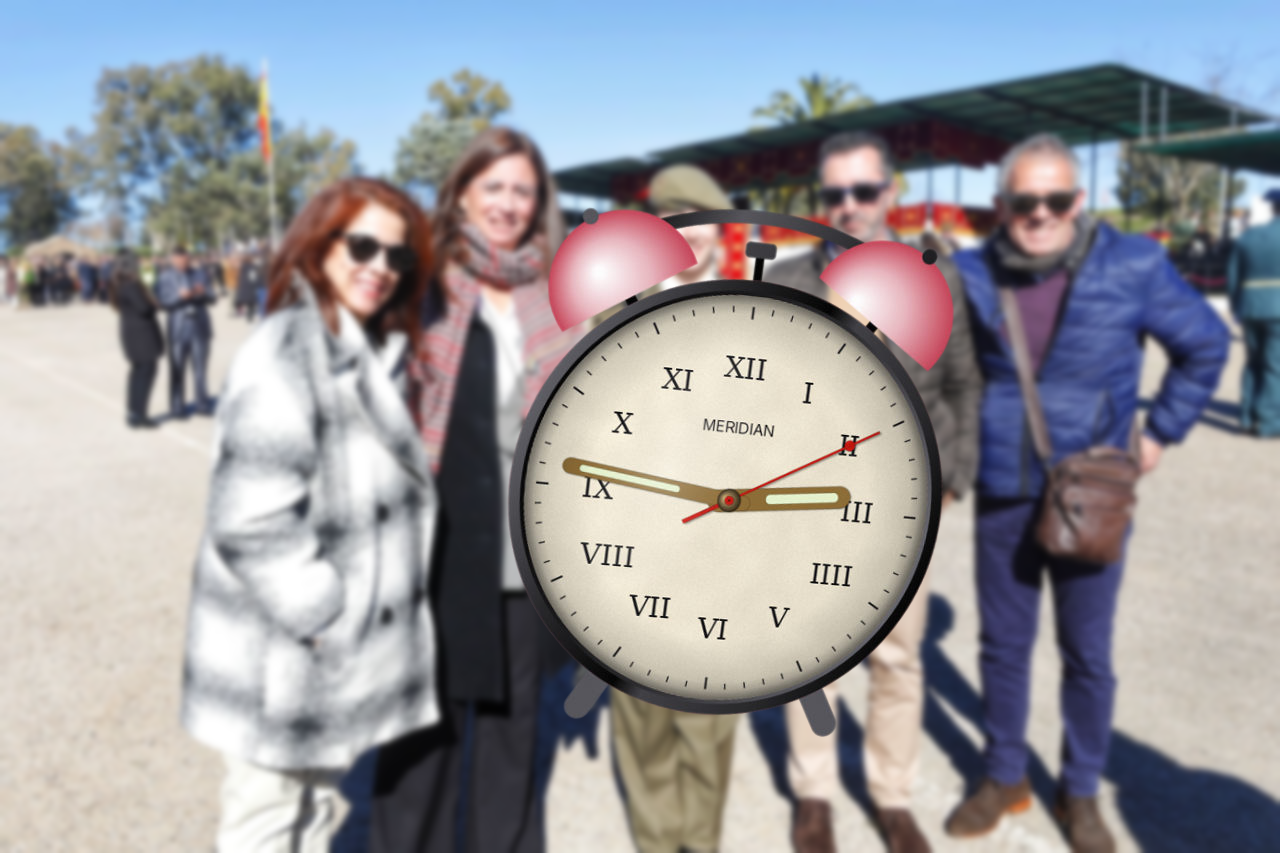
2:46:10
